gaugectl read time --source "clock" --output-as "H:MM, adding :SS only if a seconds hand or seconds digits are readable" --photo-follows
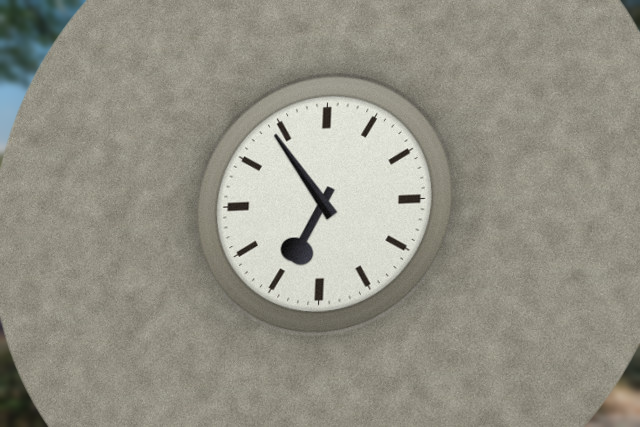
6:54
